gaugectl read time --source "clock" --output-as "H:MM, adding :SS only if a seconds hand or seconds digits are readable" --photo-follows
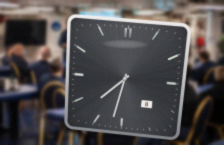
7:32
